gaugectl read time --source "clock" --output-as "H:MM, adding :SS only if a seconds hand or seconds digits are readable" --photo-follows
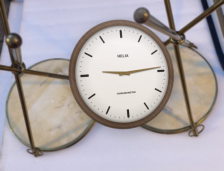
9:14
